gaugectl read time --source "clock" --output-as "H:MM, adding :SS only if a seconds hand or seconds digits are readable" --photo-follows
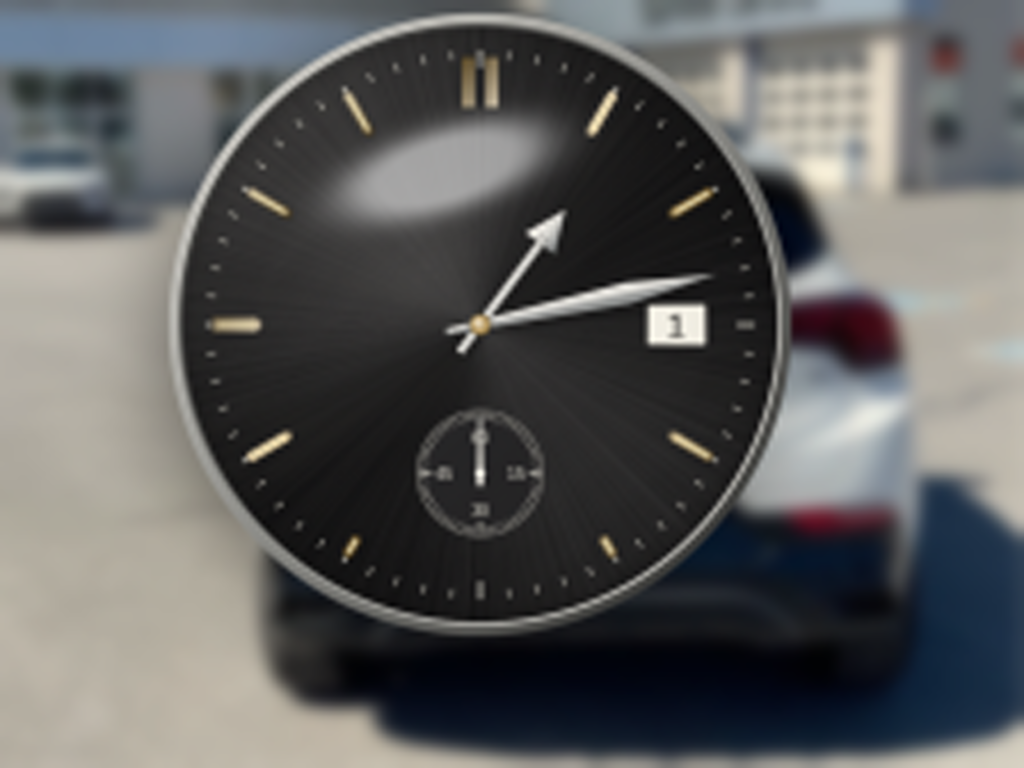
1:13
